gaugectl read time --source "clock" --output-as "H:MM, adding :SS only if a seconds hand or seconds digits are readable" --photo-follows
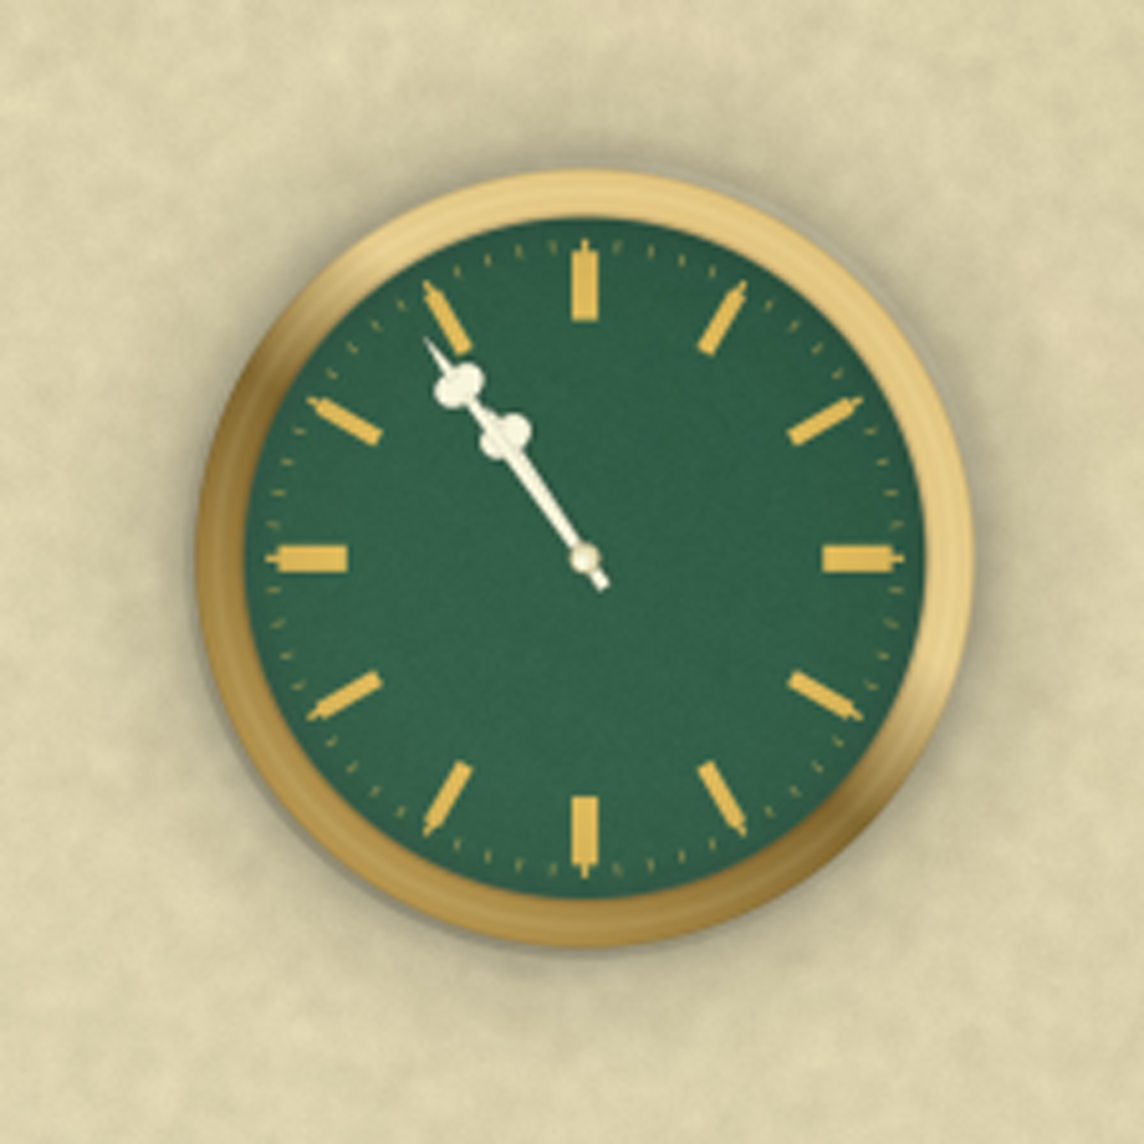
10:54
